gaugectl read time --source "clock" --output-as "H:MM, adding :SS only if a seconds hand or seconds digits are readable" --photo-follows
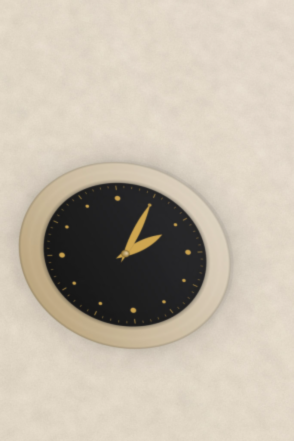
2:05
